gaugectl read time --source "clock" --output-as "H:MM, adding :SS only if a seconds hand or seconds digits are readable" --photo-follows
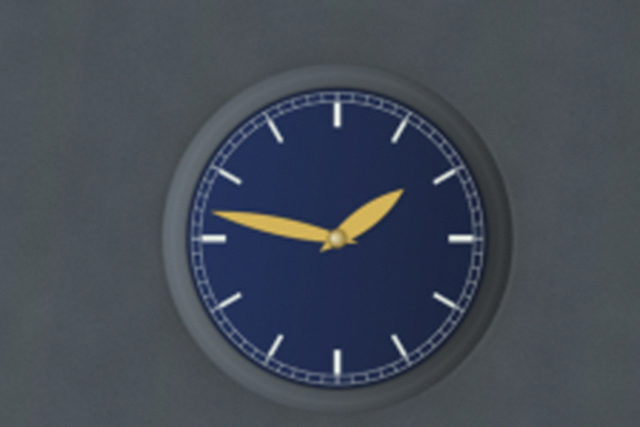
1:47
